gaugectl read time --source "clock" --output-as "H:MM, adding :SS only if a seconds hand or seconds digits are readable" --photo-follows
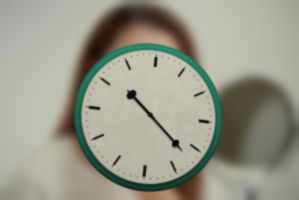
10:22
